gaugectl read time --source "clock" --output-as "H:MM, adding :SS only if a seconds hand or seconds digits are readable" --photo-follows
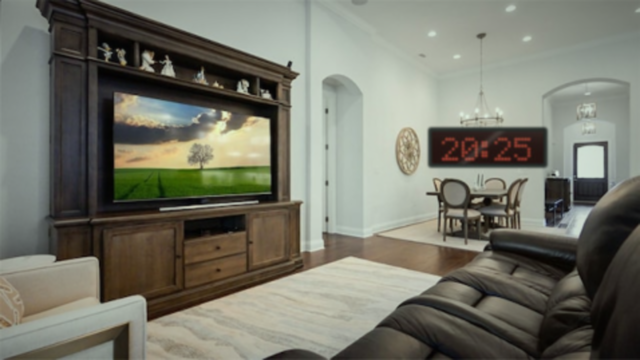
20:25
